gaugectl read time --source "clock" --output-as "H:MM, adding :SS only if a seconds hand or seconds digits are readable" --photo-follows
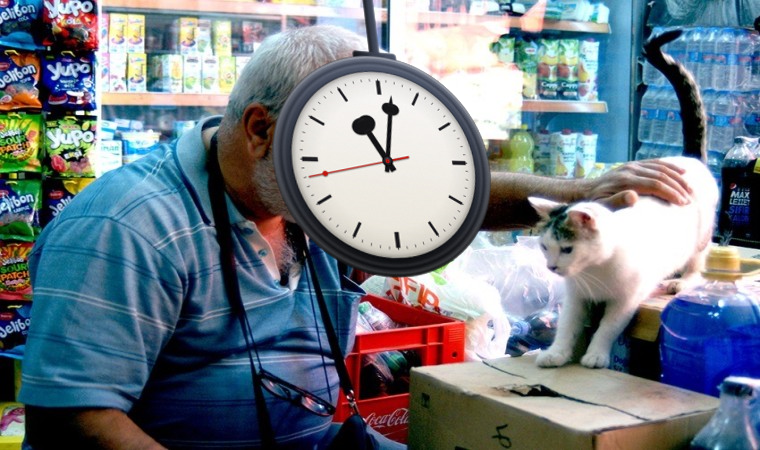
11:01:43
